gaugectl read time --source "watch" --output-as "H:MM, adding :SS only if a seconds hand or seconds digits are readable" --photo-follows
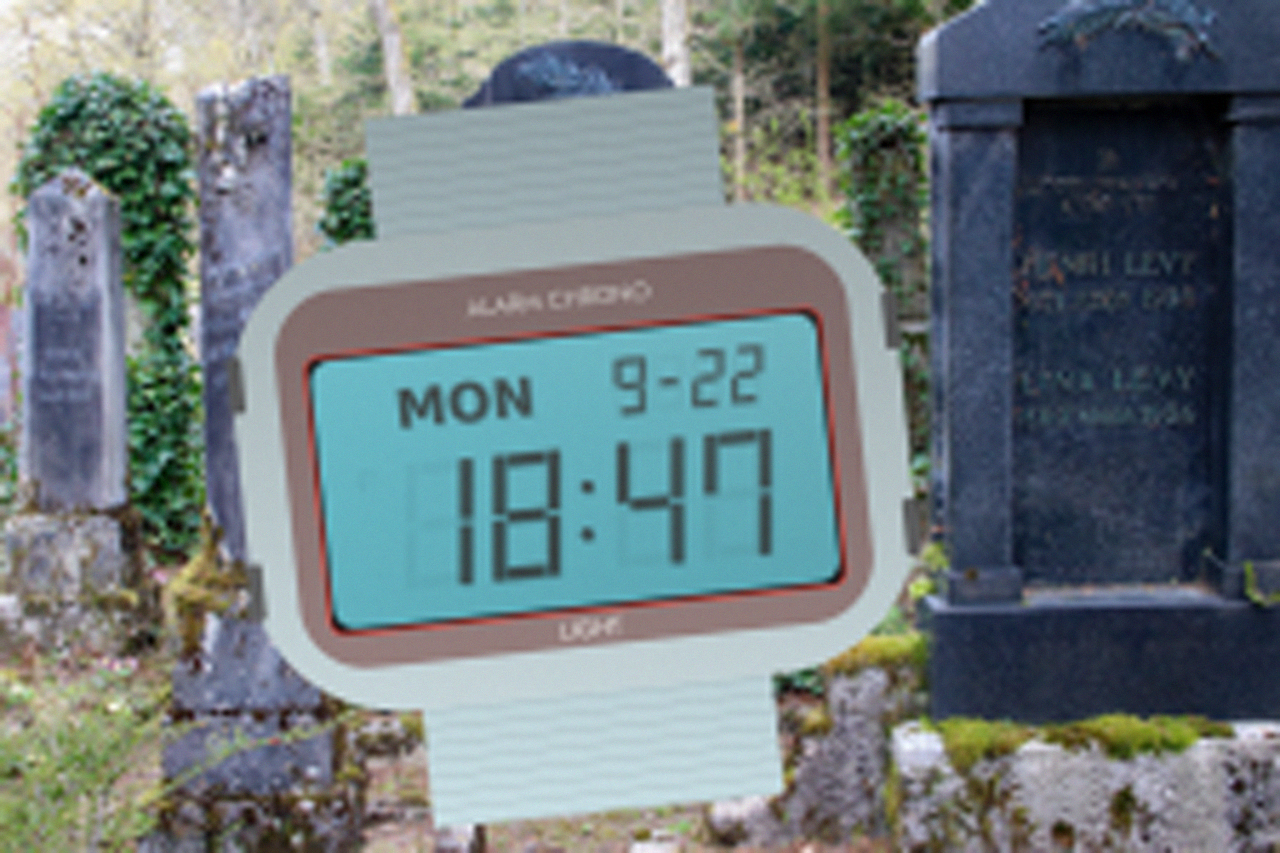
18:47
